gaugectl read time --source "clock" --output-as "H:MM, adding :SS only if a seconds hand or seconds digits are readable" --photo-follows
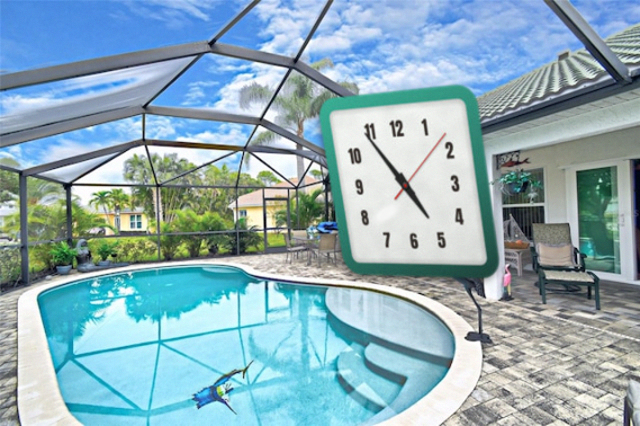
4:54:08
